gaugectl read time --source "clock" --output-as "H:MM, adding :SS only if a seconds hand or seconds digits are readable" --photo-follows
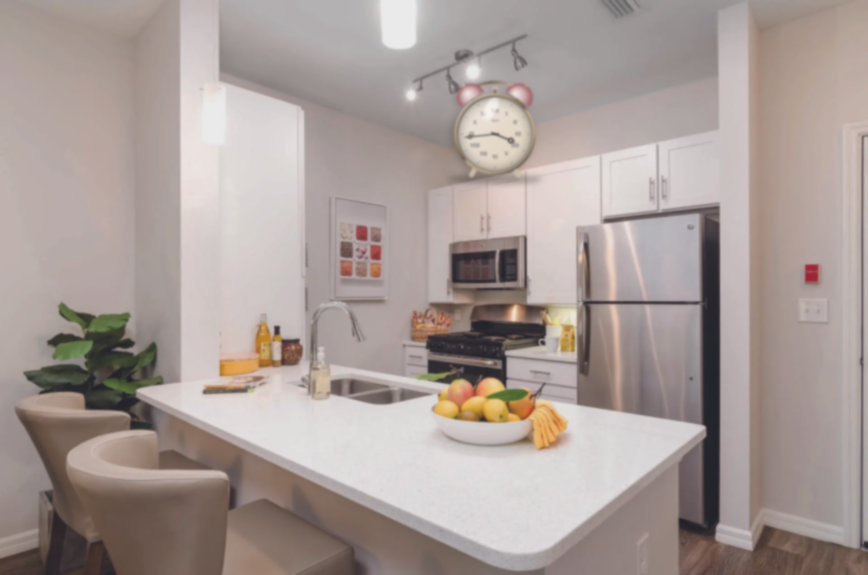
3:44
